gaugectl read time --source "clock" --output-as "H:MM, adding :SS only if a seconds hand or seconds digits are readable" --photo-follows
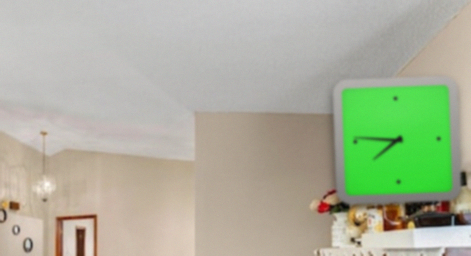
7:46
